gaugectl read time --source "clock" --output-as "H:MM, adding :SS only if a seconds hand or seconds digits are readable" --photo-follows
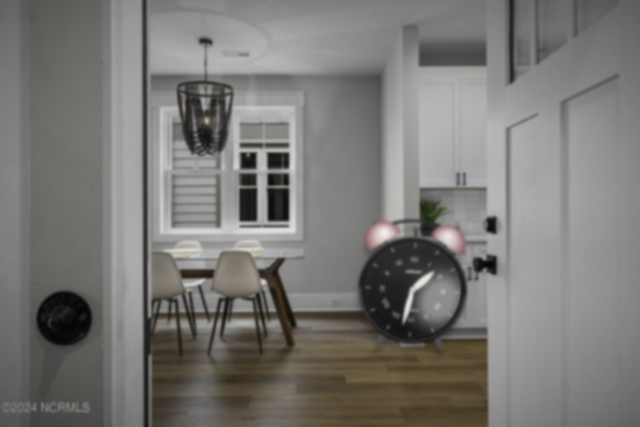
1:32
